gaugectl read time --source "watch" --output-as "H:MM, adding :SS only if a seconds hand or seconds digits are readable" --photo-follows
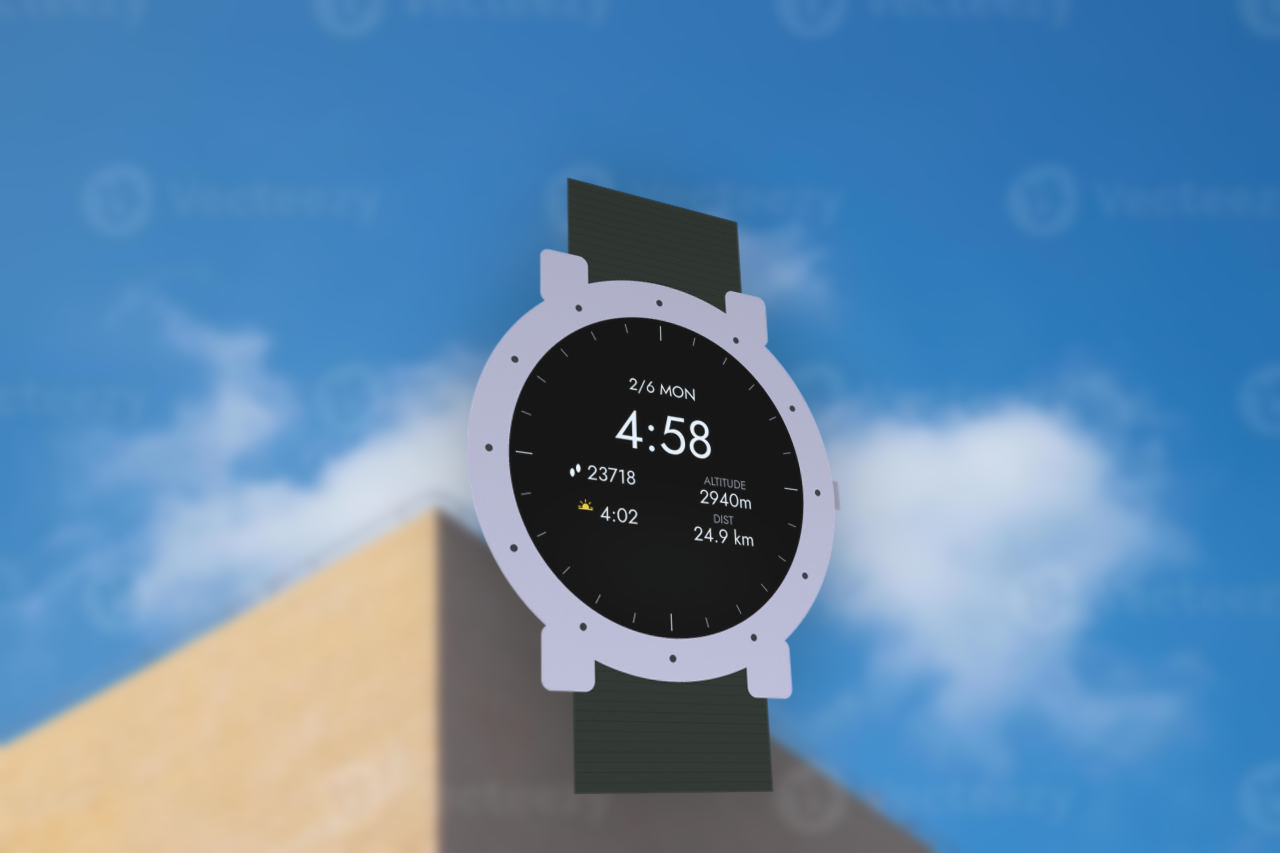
4:58
